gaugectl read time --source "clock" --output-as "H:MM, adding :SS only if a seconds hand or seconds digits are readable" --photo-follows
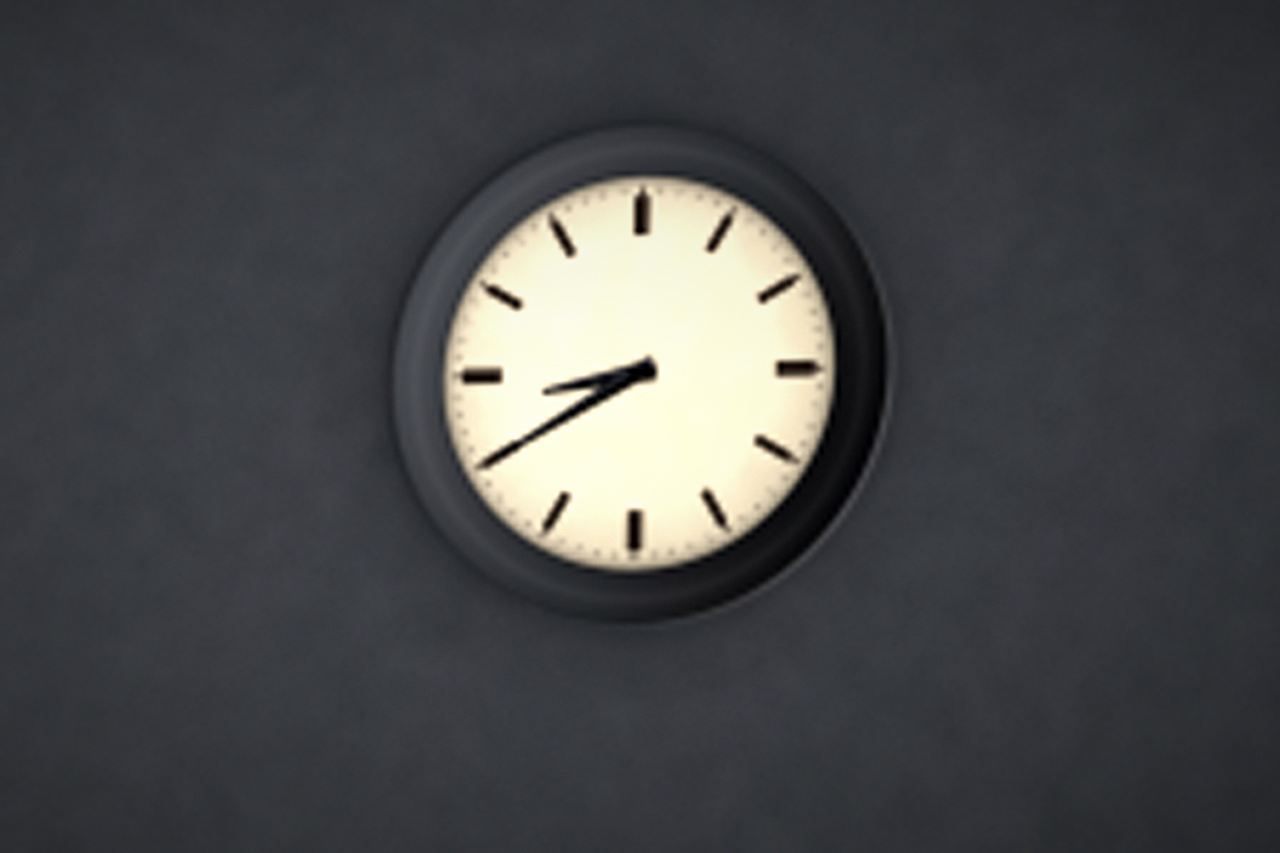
8:40
